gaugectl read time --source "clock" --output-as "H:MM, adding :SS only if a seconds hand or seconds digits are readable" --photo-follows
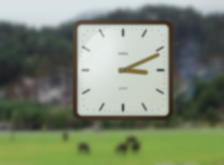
3:11
